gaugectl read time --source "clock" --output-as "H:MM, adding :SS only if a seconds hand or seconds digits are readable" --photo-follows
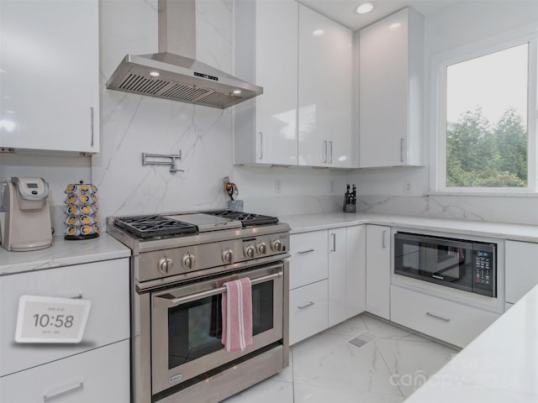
10:58
